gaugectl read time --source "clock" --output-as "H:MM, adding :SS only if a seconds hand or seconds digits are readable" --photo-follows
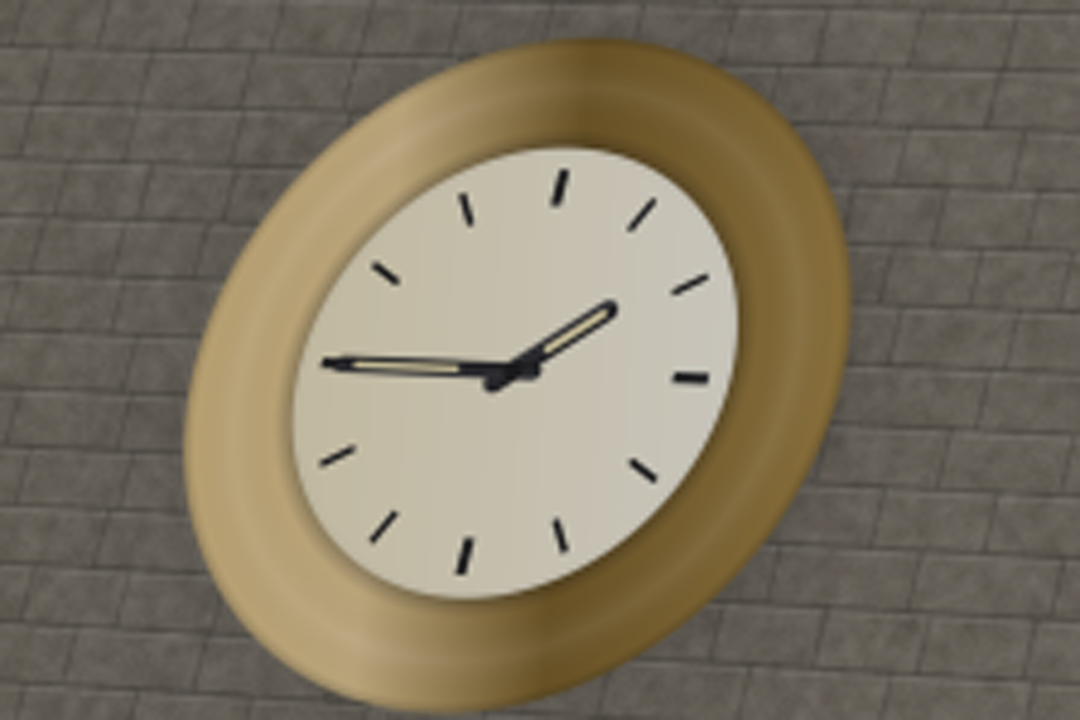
1:45
